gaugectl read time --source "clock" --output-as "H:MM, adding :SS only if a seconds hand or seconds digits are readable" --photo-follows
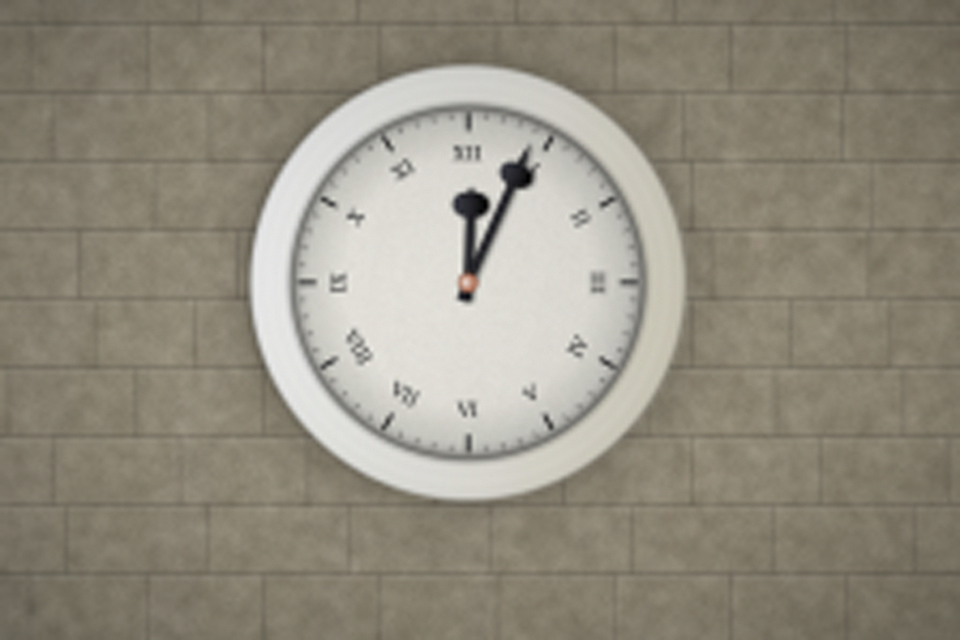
12:04
